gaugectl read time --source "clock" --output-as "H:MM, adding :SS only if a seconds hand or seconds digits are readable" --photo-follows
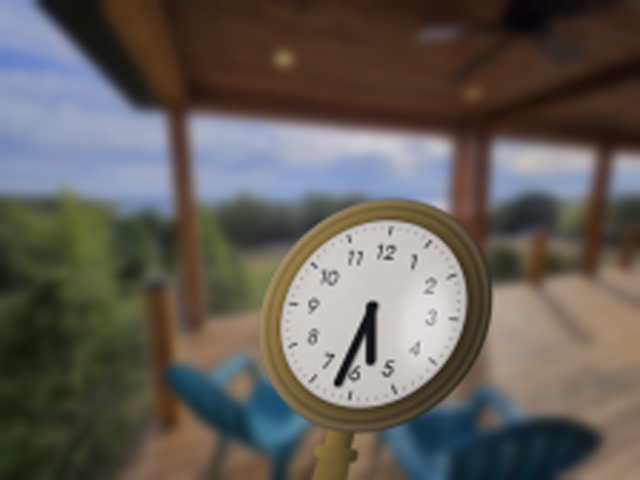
5:32
